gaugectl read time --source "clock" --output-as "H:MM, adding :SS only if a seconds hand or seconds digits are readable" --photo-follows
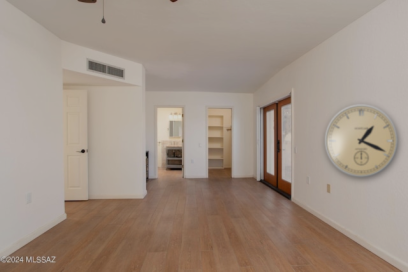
1:19
